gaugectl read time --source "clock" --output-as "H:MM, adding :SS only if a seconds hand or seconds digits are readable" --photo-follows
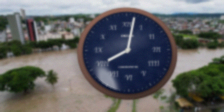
8:02
